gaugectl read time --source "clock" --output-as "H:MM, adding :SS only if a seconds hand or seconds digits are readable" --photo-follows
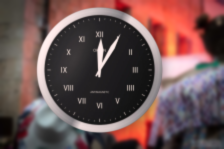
12:05
